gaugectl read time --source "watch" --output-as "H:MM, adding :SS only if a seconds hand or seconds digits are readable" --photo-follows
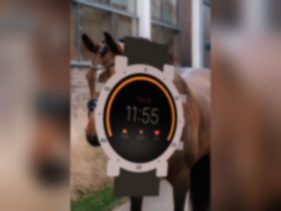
11:55
